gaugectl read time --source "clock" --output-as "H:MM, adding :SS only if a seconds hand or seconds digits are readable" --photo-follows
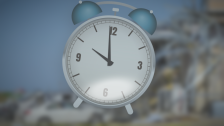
9:59
